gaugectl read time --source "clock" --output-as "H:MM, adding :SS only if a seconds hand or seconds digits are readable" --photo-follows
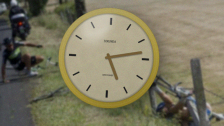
5:13
